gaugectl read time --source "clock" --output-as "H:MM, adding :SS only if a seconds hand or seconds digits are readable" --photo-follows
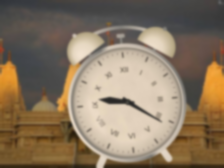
9:21
